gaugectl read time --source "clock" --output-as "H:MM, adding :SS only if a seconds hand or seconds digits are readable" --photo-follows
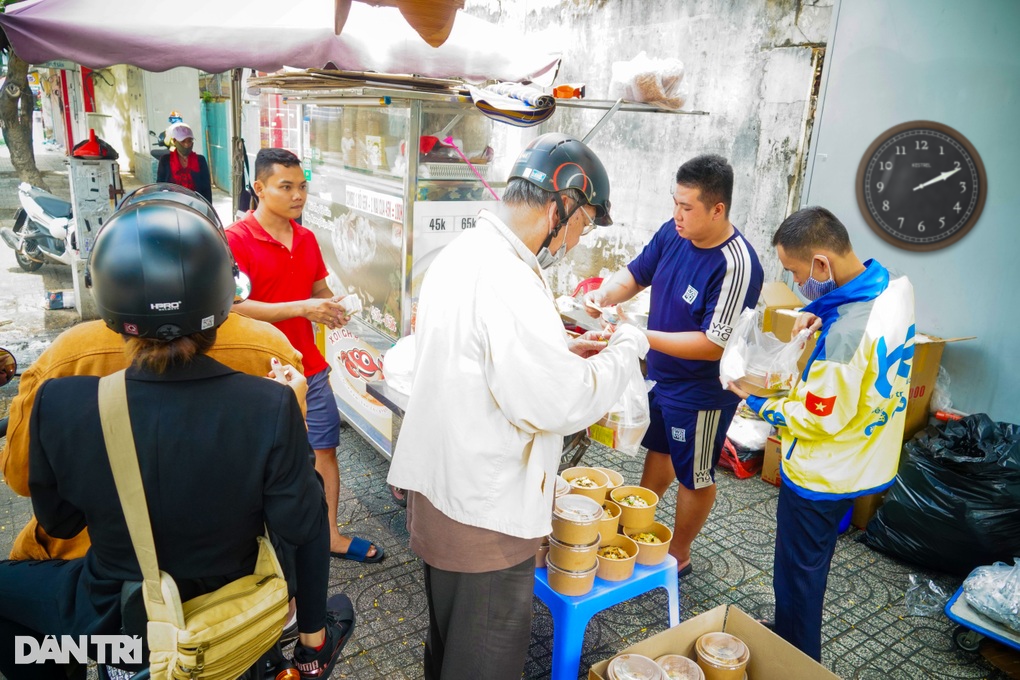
2:11
